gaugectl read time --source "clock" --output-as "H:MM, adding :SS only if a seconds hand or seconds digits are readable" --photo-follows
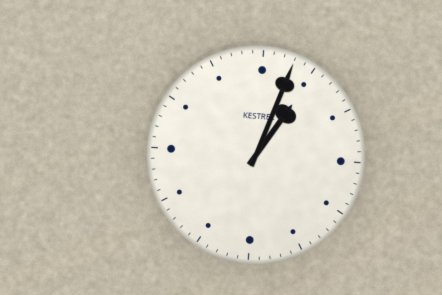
1:03
